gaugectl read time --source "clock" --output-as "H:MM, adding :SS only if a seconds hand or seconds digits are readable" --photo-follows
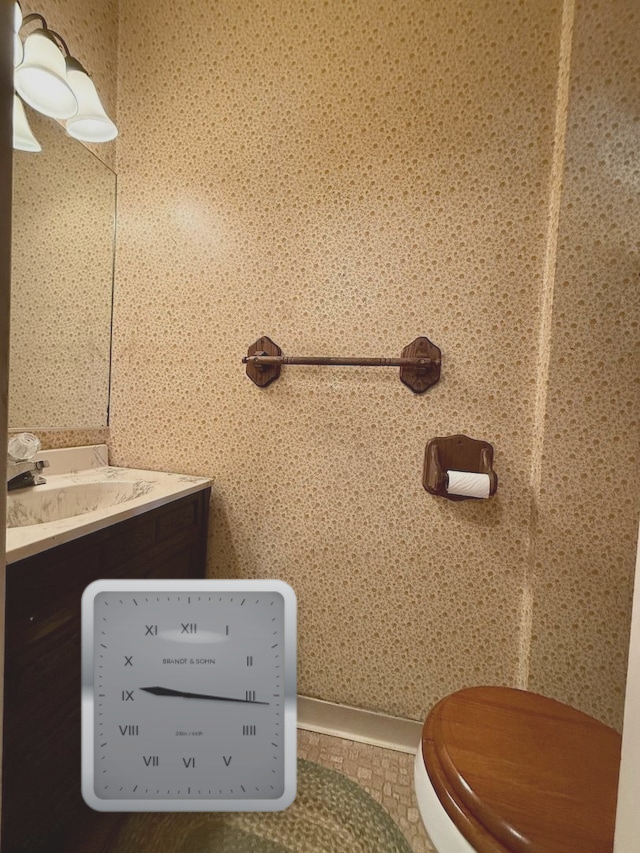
9:16
